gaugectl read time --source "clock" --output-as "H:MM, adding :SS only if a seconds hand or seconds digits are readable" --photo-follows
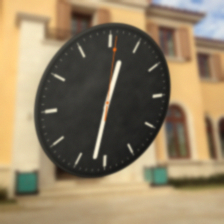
12:32:01
